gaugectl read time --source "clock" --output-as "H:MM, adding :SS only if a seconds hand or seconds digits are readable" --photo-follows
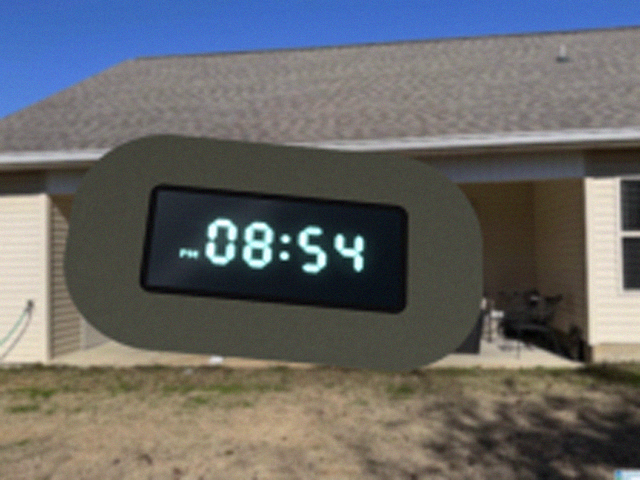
8:54
